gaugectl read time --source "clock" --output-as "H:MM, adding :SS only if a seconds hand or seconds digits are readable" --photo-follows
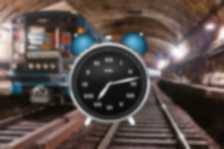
7:13
